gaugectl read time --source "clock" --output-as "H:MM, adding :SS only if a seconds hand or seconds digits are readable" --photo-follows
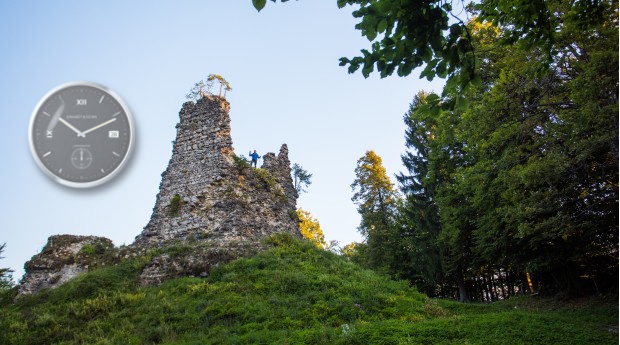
10:11
